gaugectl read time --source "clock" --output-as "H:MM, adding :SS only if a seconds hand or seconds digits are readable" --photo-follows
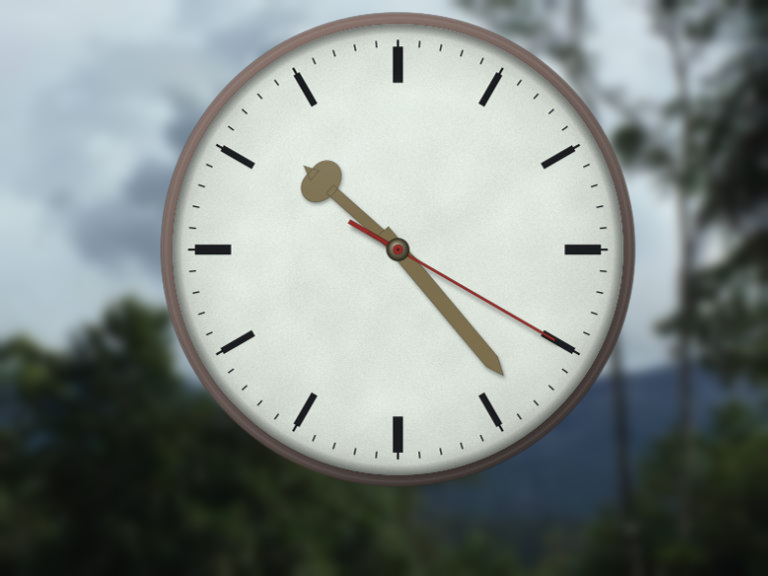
10:23:20
